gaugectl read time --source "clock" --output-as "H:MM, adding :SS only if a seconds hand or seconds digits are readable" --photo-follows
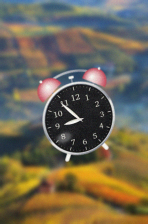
8:54
